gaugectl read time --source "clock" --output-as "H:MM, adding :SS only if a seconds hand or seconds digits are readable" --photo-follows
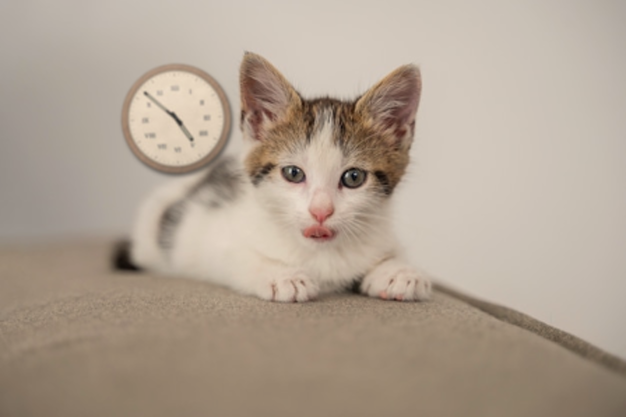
4:52
